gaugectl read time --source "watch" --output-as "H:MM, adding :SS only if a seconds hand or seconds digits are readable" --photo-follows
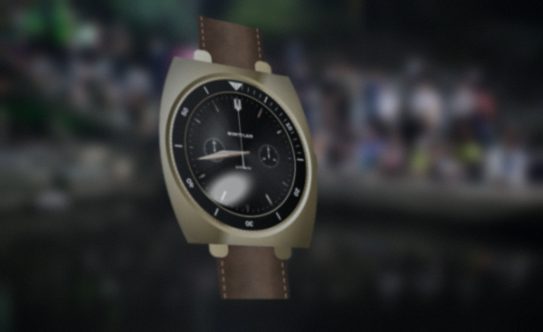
8:43
